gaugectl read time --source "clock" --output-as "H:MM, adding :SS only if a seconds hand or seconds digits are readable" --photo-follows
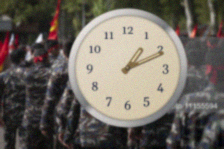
1:11
